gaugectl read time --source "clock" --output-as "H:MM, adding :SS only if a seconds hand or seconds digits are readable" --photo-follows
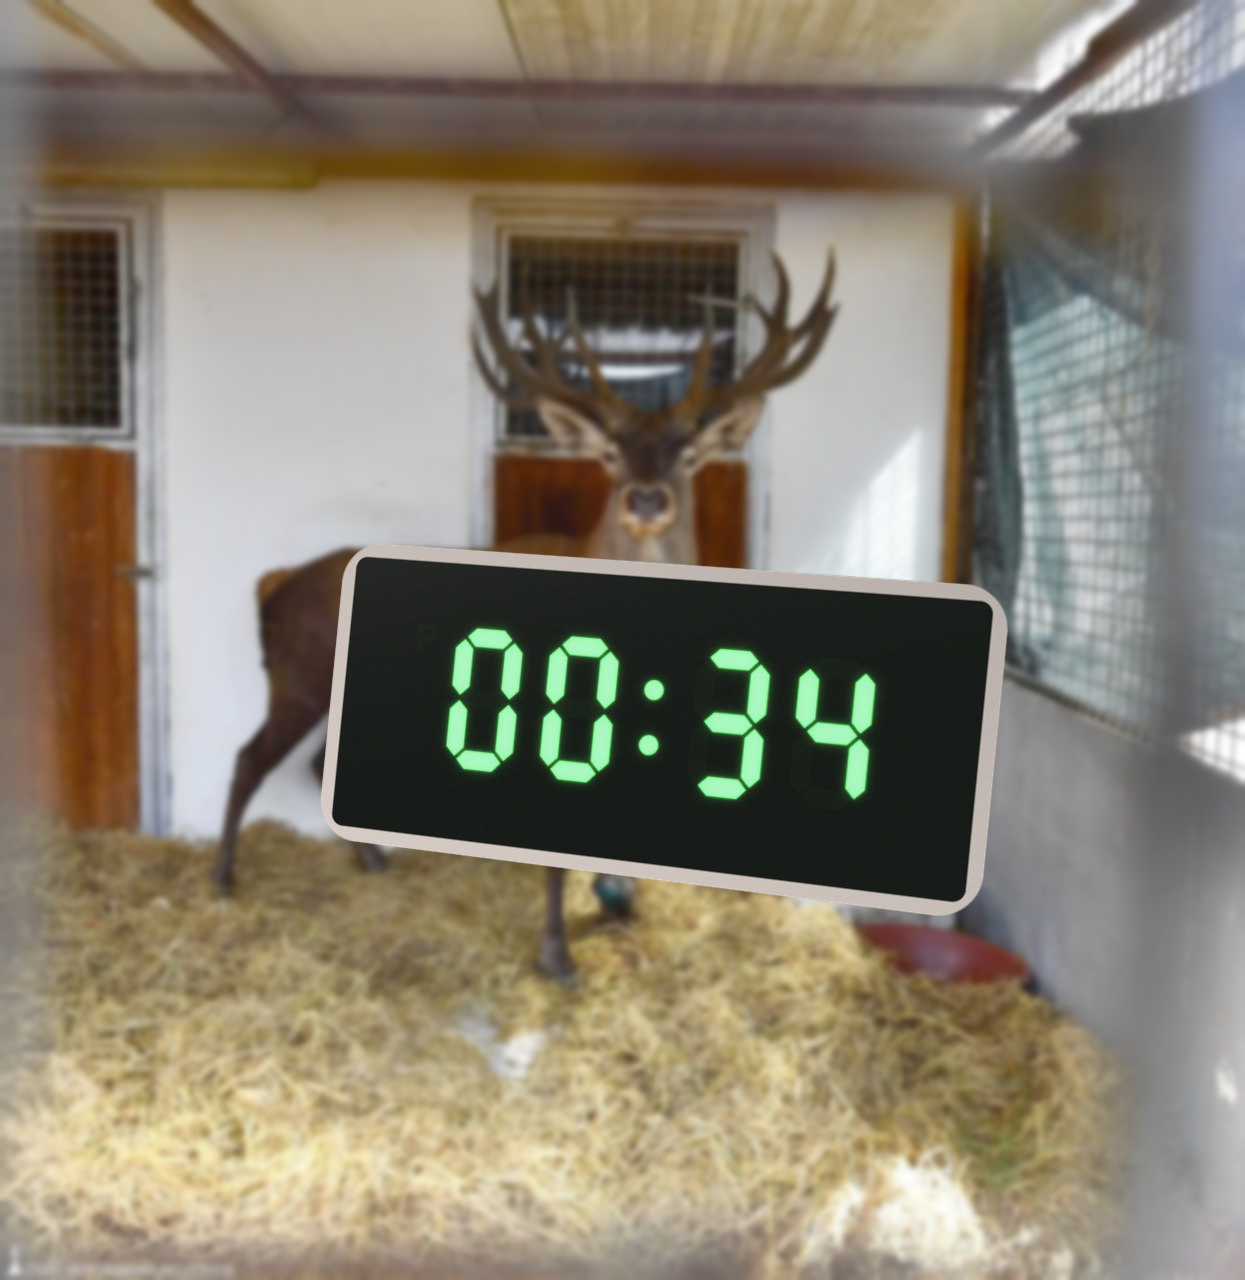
0:34
